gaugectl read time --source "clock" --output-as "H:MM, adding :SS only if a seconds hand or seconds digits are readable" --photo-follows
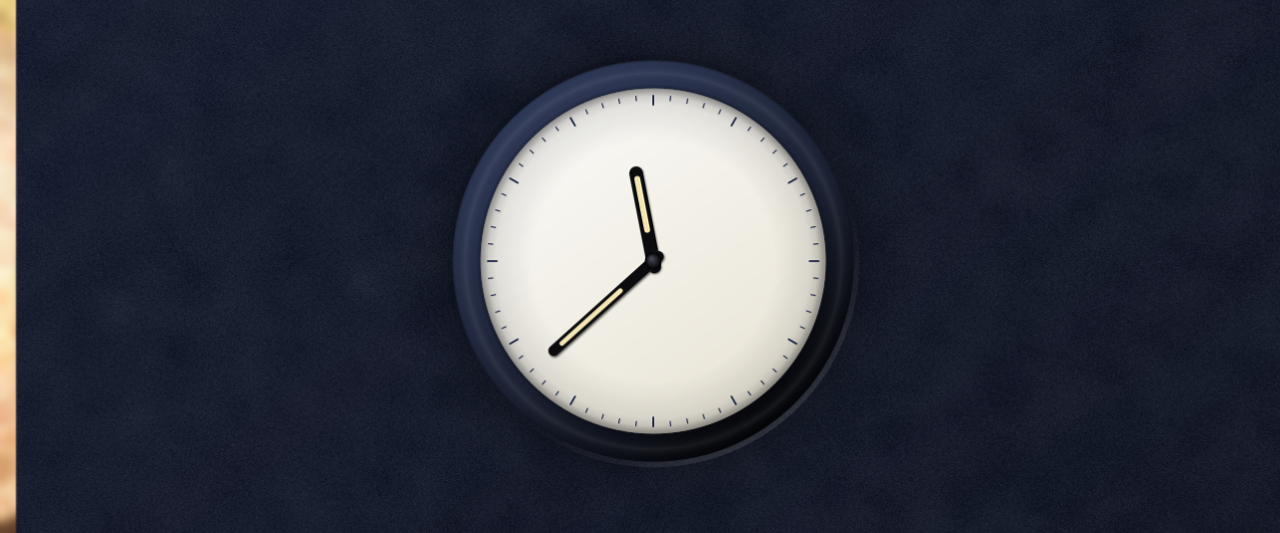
11:38
